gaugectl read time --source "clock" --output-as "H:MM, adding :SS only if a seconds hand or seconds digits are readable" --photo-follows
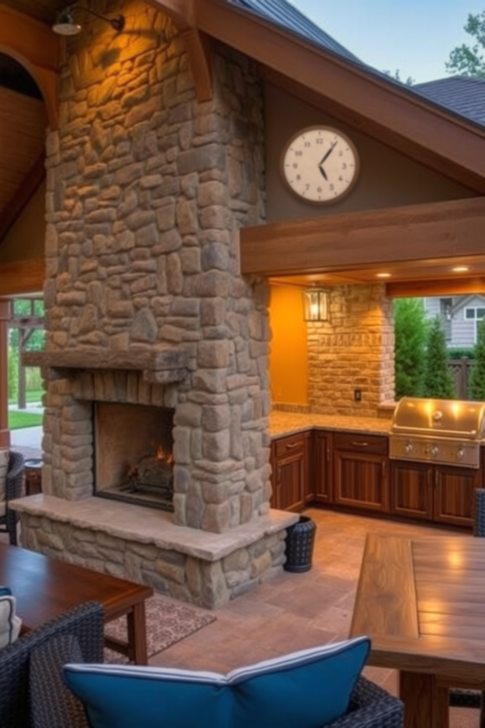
5:06
